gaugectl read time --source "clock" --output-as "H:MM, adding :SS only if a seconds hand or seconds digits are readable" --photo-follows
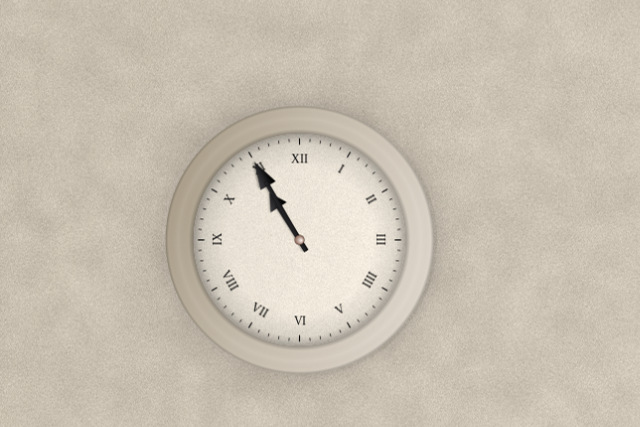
10:55
